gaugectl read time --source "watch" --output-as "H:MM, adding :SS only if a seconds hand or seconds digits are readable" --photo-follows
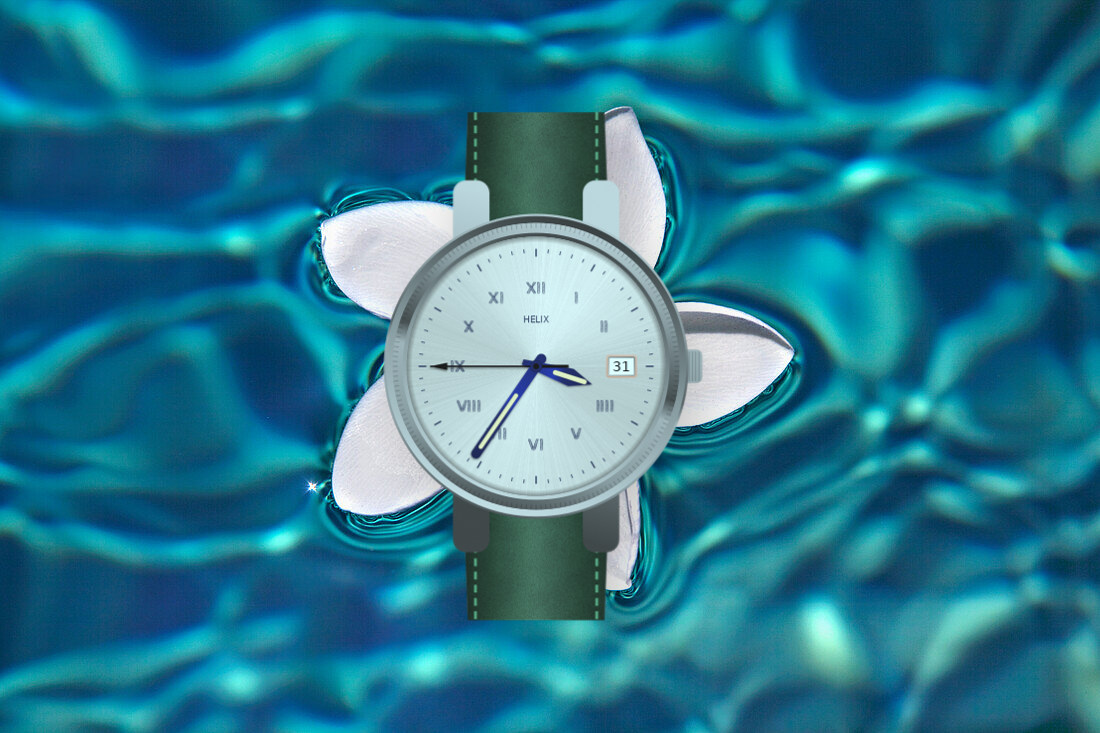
3:35:45
